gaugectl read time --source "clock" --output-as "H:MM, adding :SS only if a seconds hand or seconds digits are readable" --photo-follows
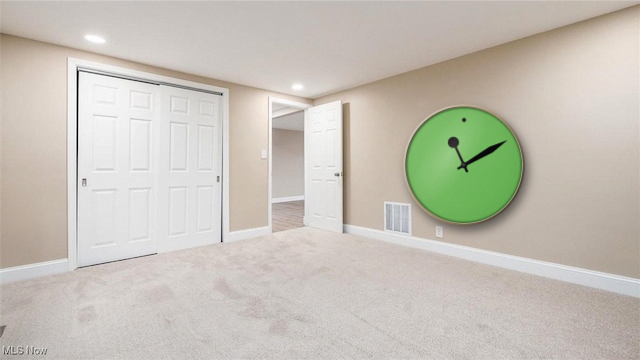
11:10
